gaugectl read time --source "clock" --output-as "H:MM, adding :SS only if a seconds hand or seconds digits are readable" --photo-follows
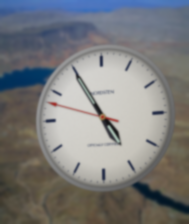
4:54:48
